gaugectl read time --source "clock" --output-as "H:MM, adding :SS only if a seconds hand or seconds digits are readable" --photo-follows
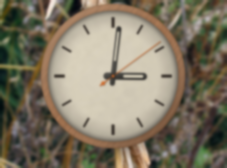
3:01:09
